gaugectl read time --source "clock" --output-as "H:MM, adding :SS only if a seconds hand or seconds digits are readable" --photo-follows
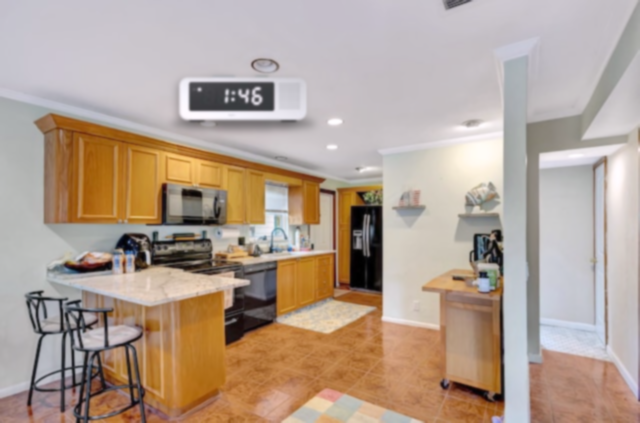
1:46
